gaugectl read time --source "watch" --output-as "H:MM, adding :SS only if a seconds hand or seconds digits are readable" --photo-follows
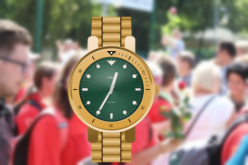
12:35
